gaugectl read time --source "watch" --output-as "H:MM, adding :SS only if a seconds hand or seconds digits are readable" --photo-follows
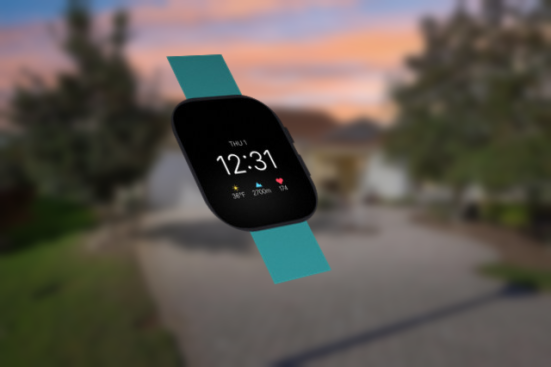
12:31
